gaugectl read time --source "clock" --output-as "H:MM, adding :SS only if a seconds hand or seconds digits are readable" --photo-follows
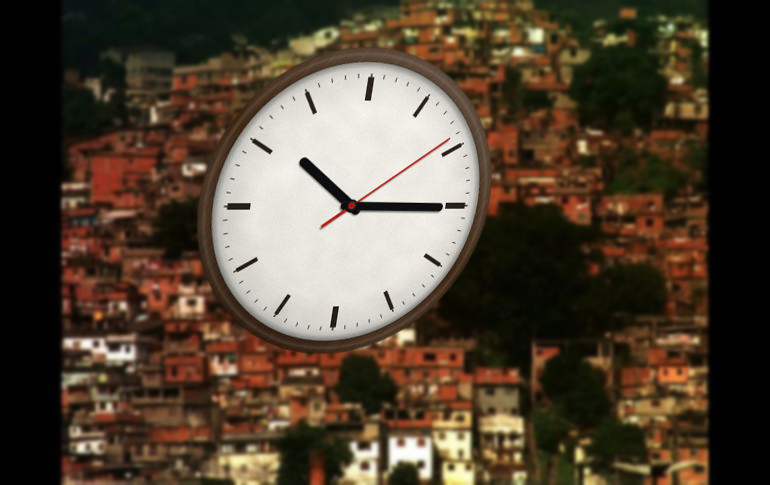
10:15:09
